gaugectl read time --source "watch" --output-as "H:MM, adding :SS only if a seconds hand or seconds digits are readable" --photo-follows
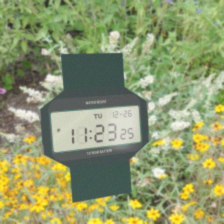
11:23:25
